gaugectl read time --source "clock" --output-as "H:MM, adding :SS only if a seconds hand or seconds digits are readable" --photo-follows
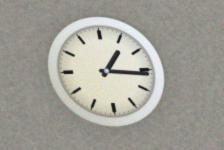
1:16
